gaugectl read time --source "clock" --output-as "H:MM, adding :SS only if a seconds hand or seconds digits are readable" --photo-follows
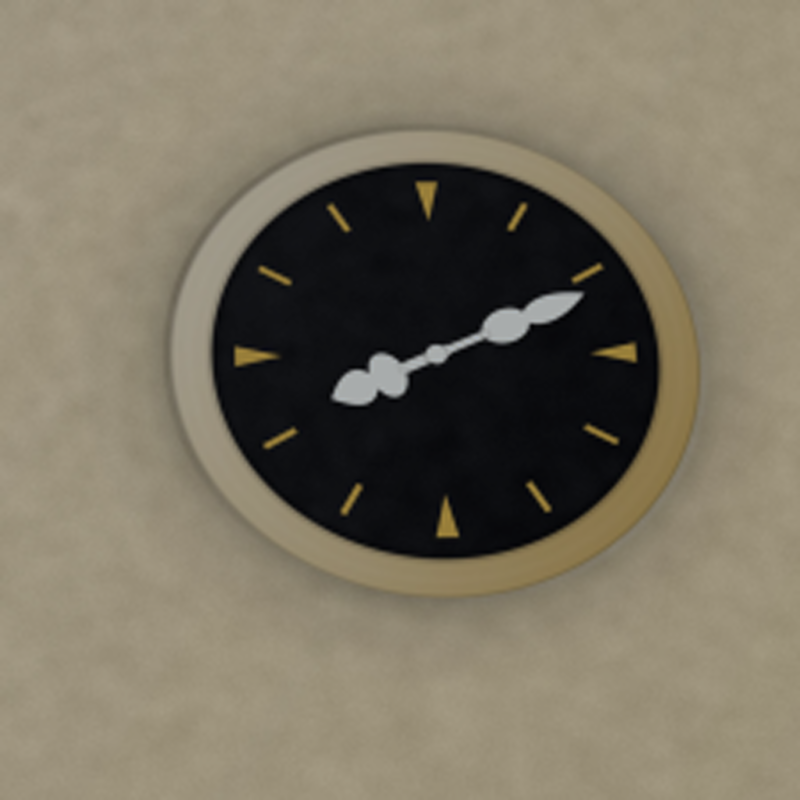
8:11
